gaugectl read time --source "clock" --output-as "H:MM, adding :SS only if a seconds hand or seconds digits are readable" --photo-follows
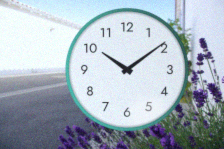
10:09
